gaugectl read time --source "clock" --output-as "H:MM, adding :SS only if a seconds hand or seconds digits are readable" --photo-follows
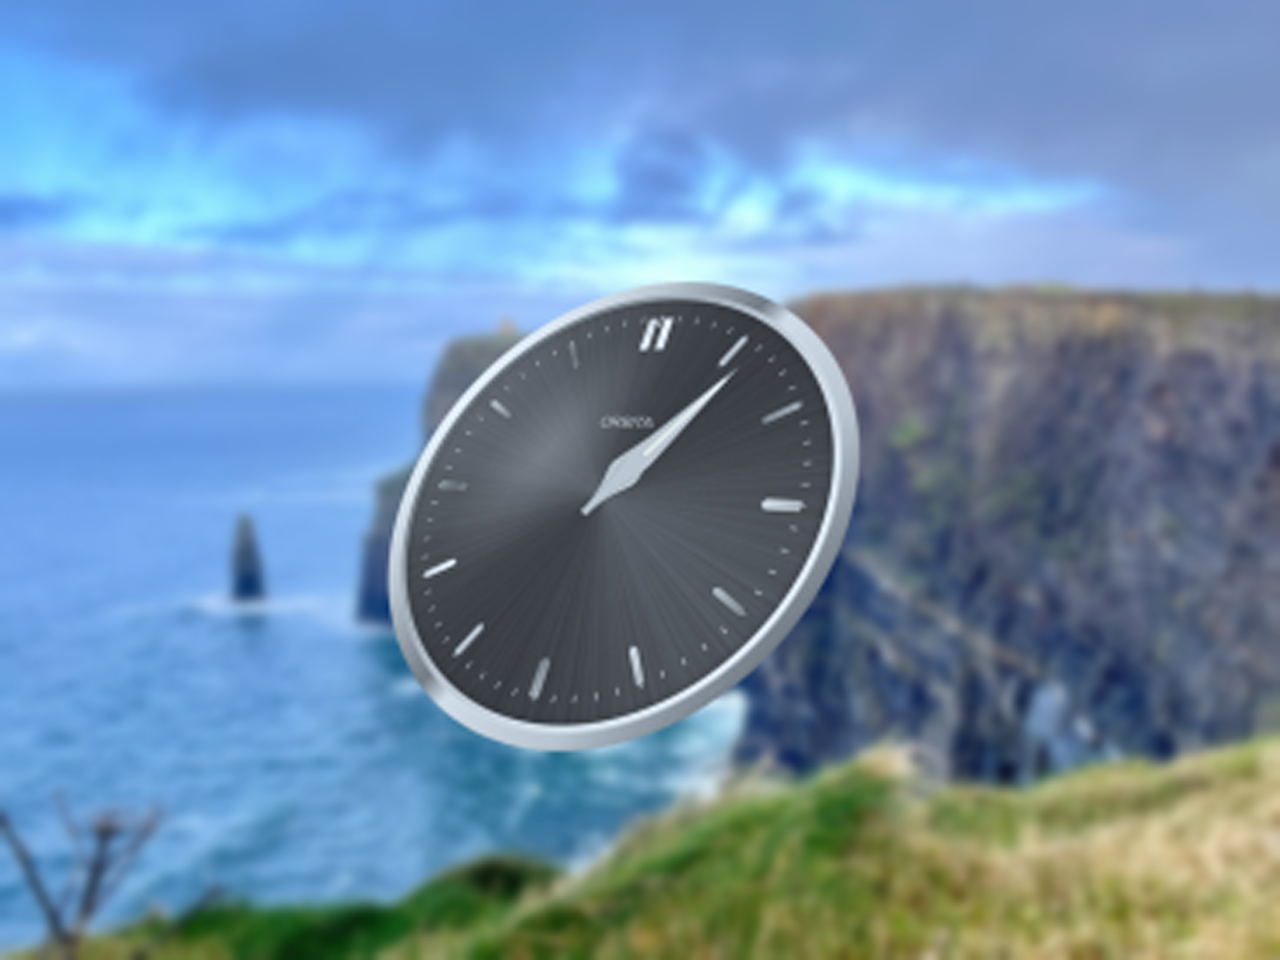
1:06
